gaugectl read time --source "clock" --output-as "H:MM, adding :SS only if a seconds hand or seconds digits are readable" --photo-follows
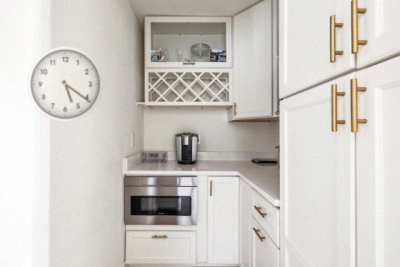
5:21
